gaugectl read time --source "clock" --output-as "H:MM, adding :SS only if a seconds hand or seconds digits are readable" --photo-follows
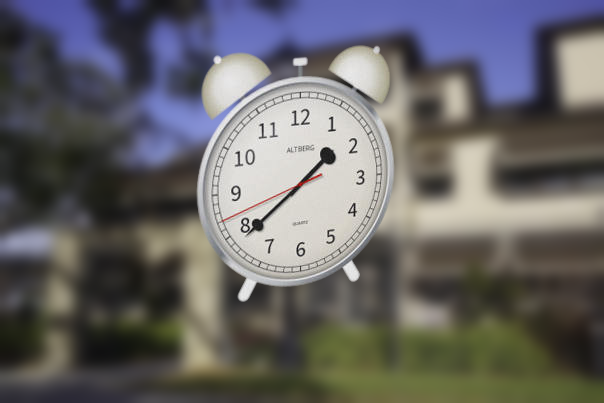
1:38:42
